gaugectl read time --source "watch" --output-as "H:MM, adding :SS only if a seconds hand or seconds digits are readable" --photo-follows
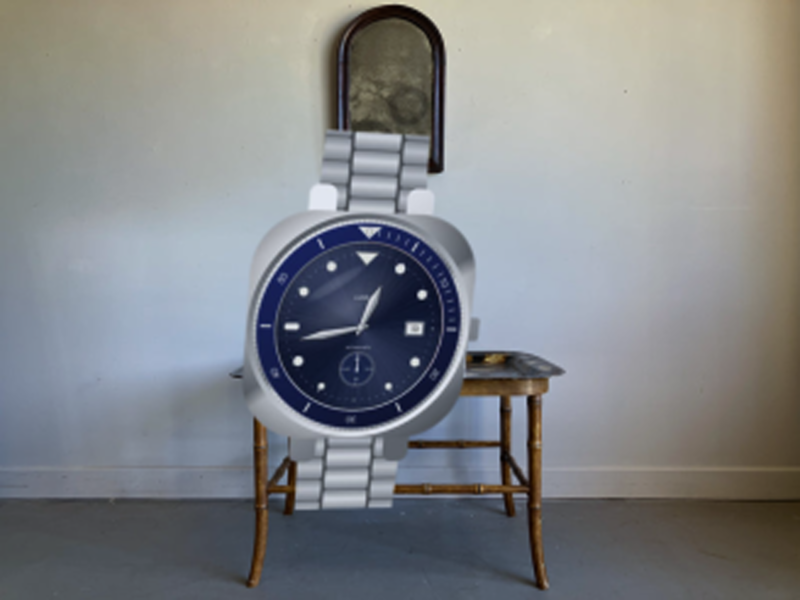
12:43
